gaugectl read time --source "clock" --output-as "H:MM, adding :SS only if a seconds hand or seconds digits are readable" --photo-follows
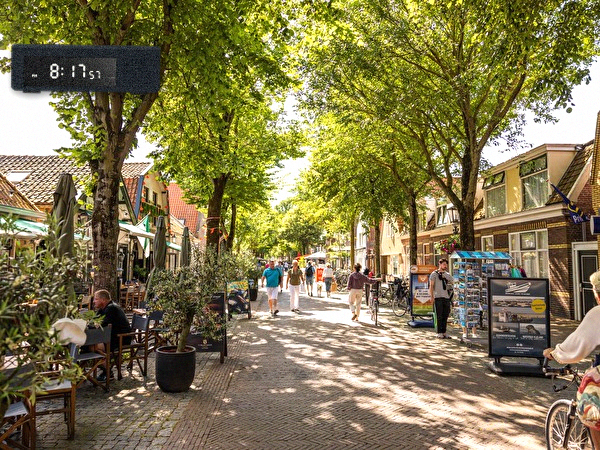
8:17:57
